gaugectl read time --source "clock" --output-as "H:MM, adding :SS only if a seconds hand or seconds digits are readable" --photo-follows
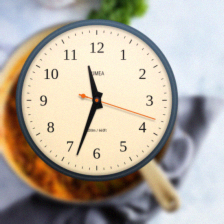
11:33:18
